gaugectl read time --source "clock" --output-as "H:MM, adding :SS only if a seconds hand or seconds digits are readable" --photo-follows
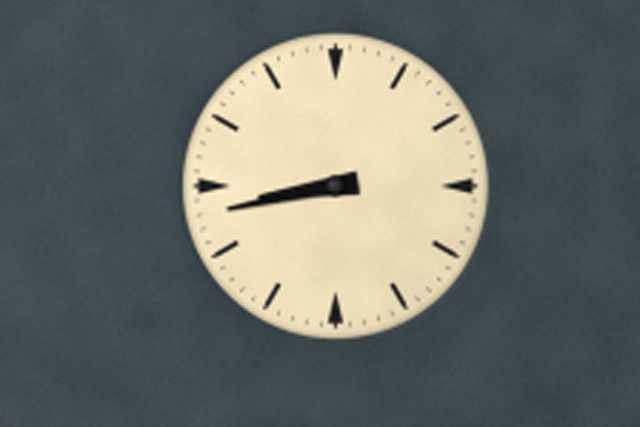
8:43
